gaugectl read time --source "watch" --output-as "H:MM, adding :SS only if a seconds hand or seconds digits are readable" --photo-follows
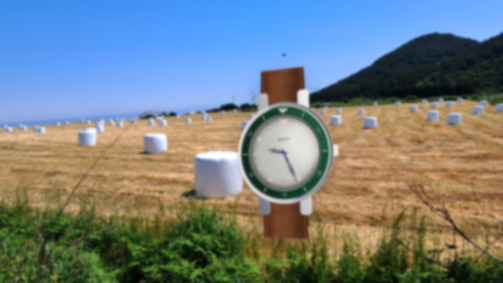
9:26
